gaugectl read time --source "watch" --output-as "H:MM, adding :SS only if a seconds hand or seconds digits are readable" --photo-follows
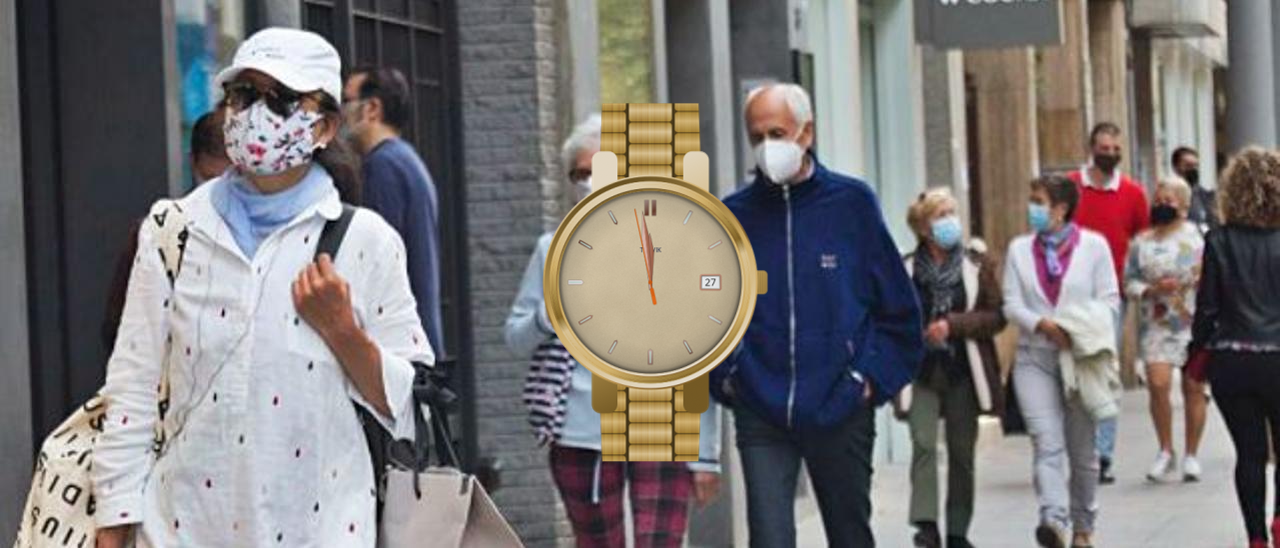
11:58:58
